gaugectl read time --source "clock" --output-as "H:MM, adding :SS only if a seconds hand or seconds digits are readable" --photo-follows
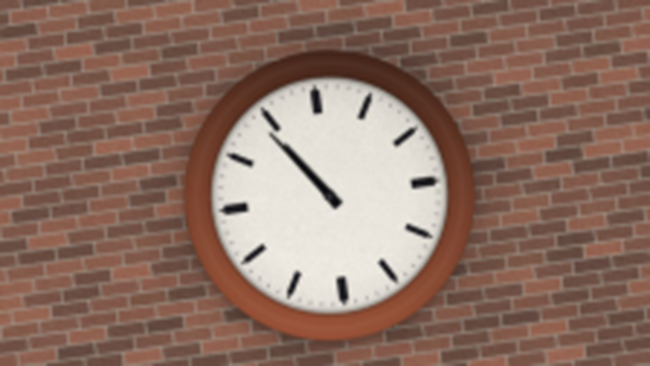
10:54
